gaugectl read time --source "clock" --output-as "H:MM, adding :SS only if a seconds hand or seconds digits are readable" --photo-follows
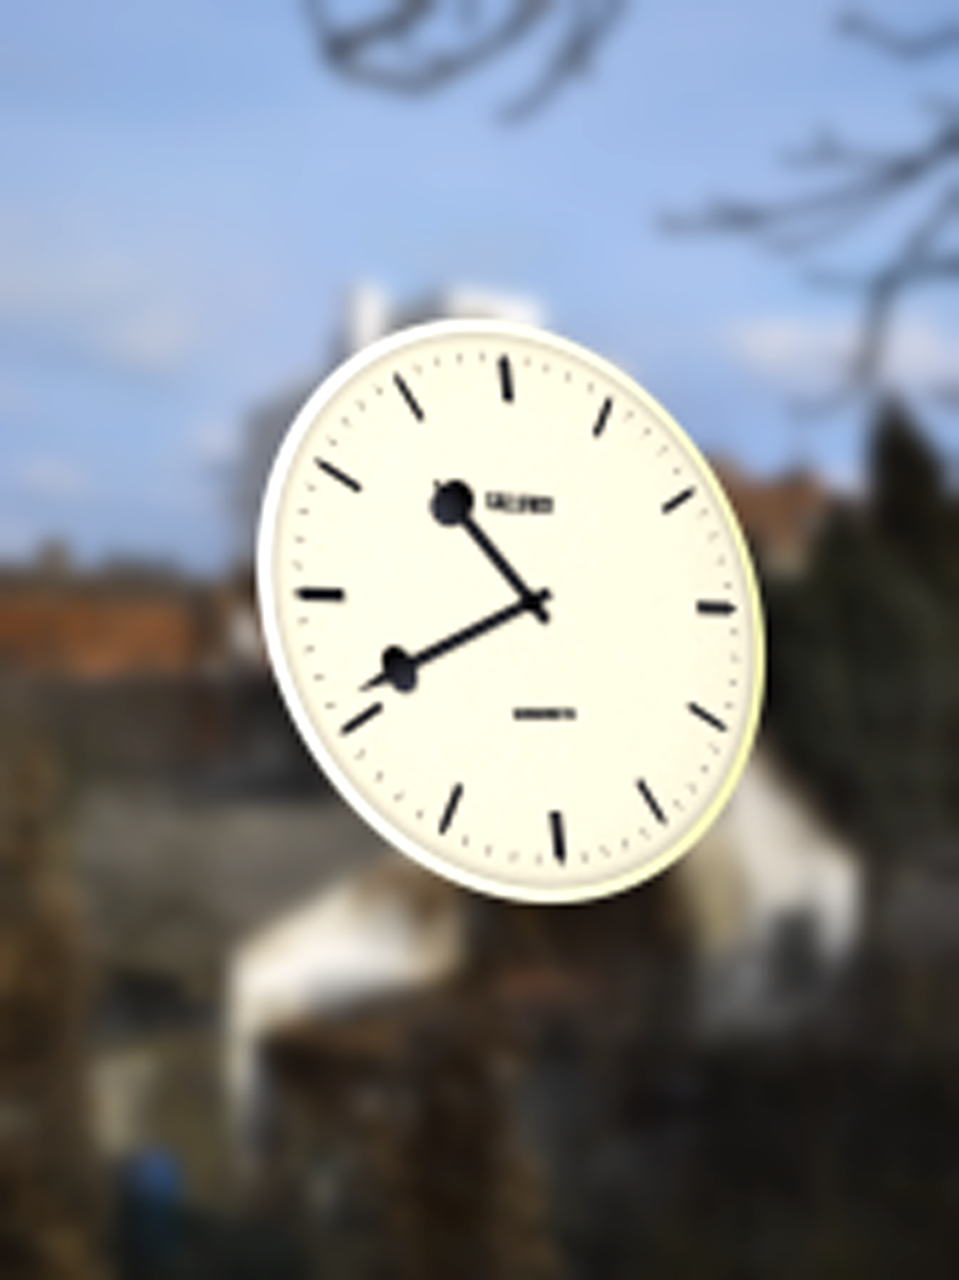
10:41
